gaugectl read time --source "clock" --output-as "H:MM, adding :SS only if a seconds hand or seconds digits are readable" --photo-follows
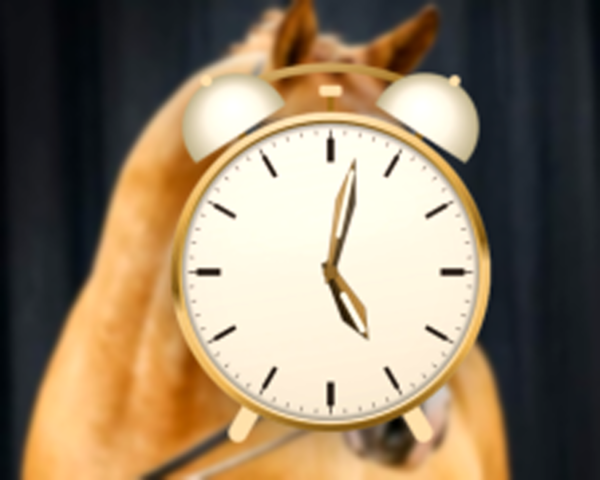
5:02
